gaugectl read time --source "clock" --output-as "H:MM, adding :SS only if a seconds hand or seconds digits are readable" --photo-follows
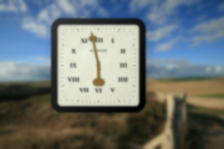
5:58
